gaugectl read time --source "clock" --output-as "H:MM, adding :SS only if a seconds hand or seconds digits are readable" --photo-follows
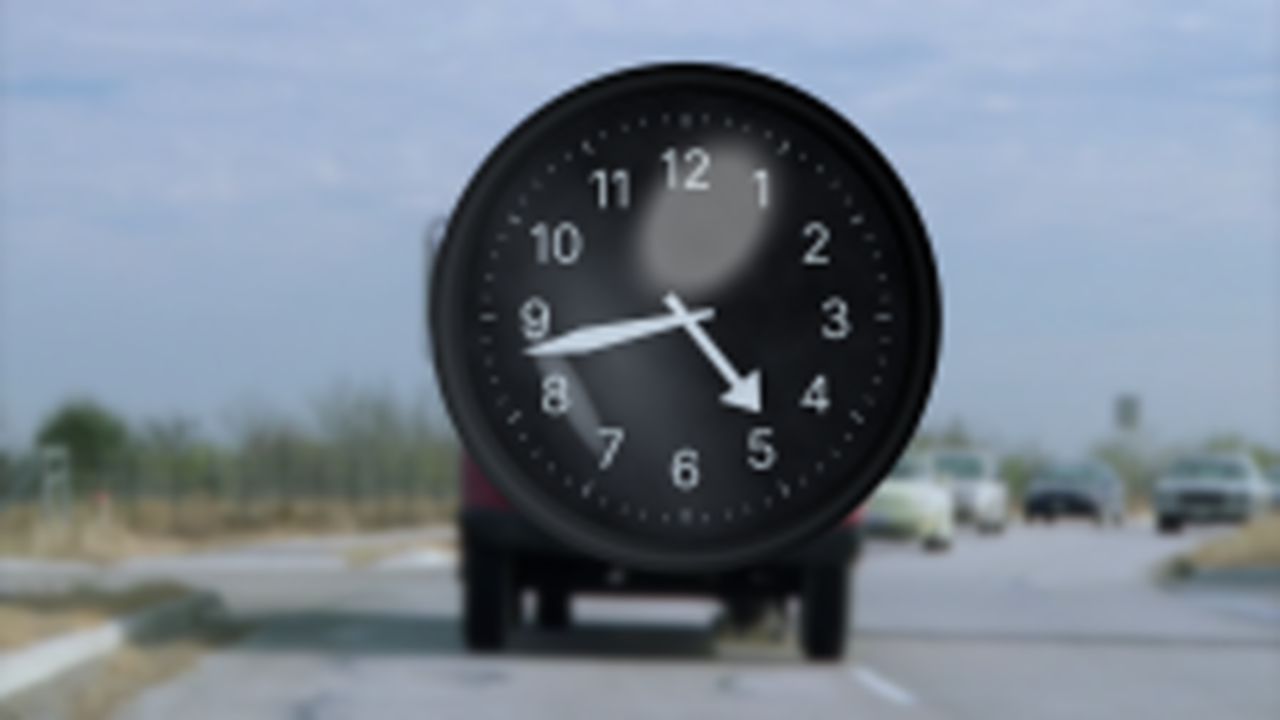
4:43
